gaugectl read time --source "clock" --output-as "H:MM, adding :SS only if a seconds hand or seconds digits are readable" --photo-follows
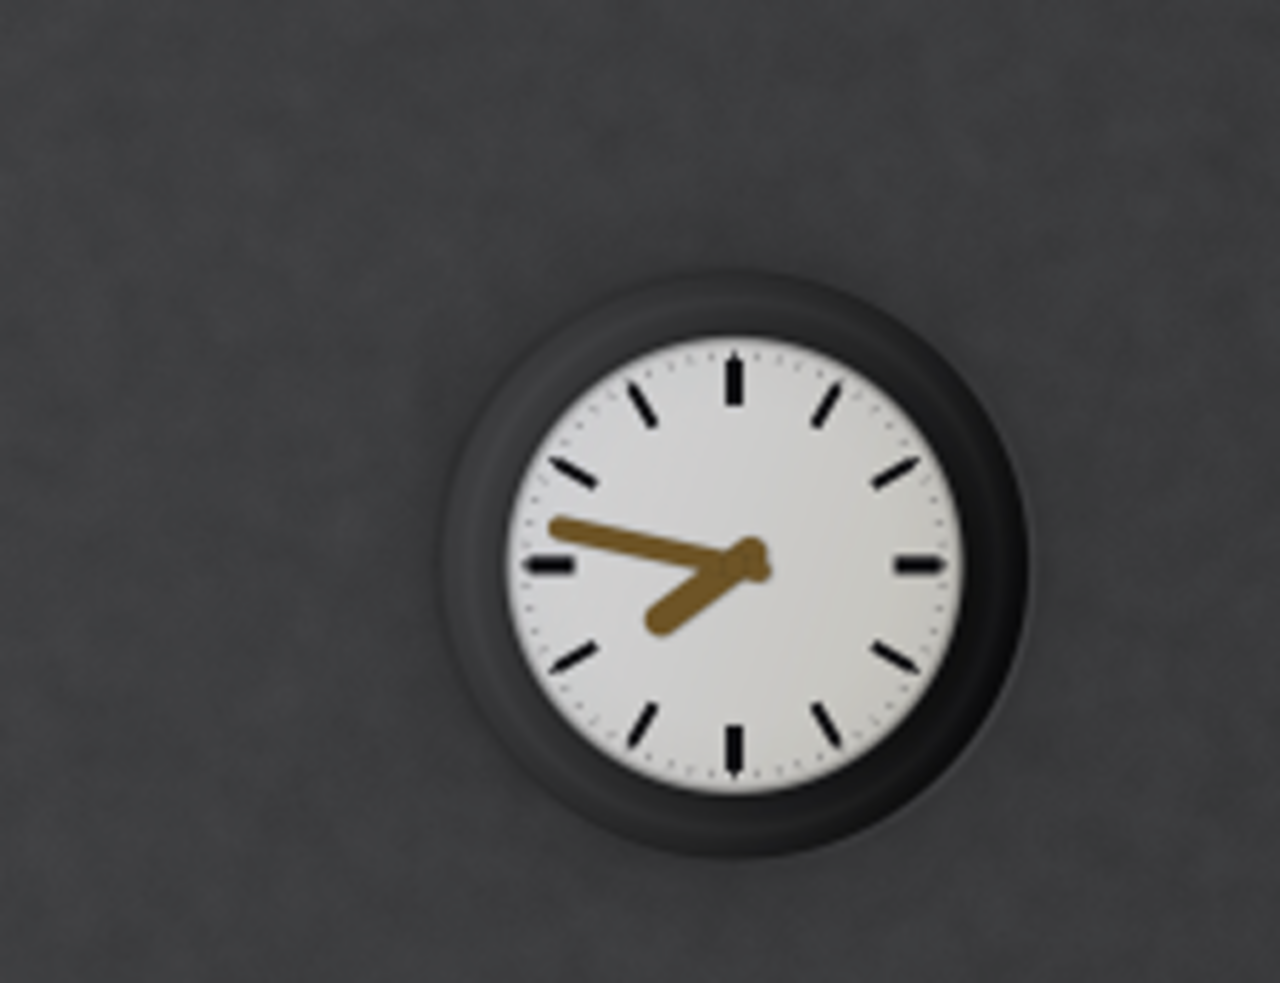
7:47
